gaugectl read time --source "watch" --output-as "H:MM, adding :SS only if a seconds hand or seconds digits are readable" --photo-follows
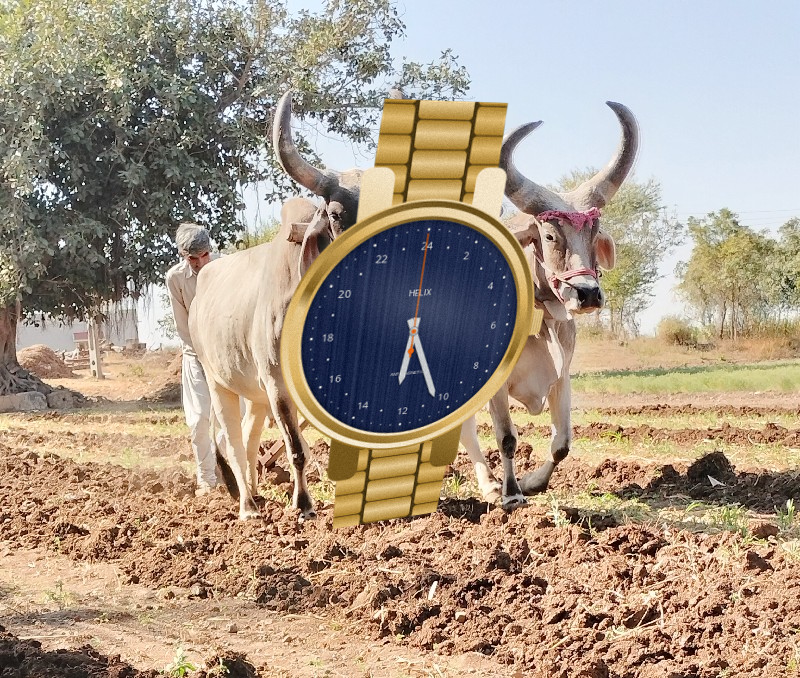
12:26:00
